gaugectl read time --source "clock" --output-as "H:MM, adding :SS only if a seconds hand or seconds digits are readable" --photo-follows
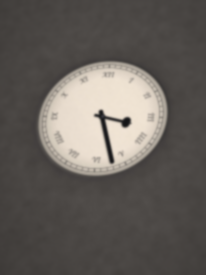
3:27
